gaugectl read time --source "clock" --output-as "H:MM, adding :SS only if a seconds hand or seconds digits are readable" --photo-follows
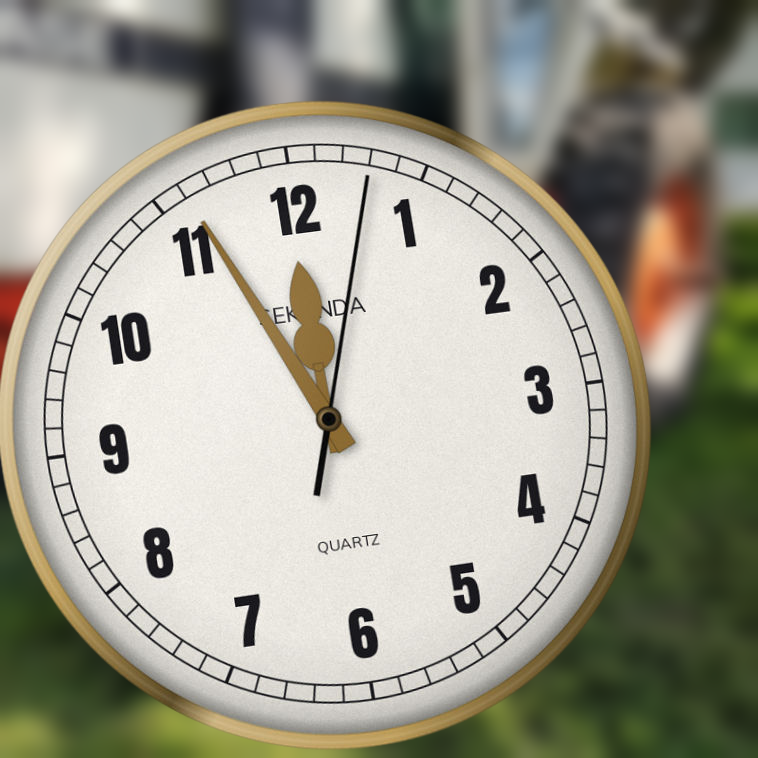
11:56:03
